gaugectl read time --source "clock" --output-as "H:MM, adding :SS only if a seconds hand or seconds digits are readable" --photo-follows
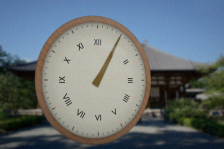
1:05
